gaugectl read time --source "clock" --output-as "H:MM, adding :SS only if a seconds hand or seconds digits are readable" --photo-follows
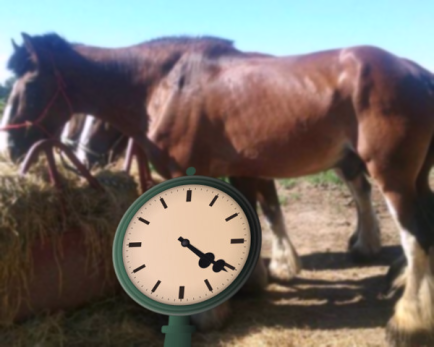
4:21
